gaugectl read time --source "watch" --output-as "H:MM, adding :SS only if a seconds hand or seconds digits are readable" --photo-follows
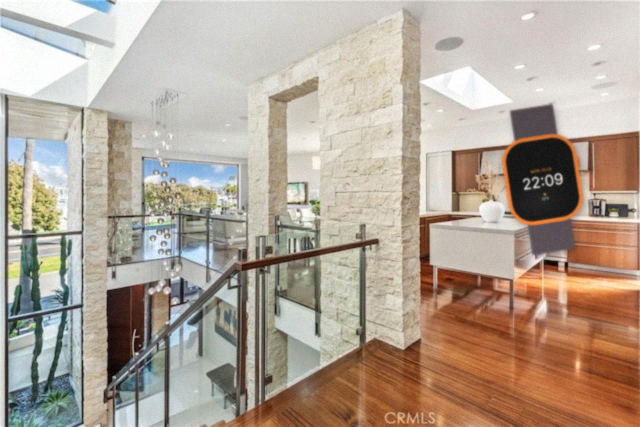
22:09
